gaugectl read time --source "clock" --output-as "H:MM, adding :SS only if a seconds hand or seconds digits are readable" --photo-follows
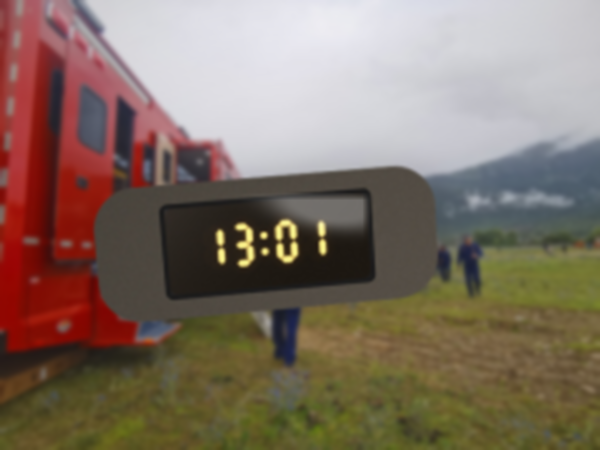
13:01
